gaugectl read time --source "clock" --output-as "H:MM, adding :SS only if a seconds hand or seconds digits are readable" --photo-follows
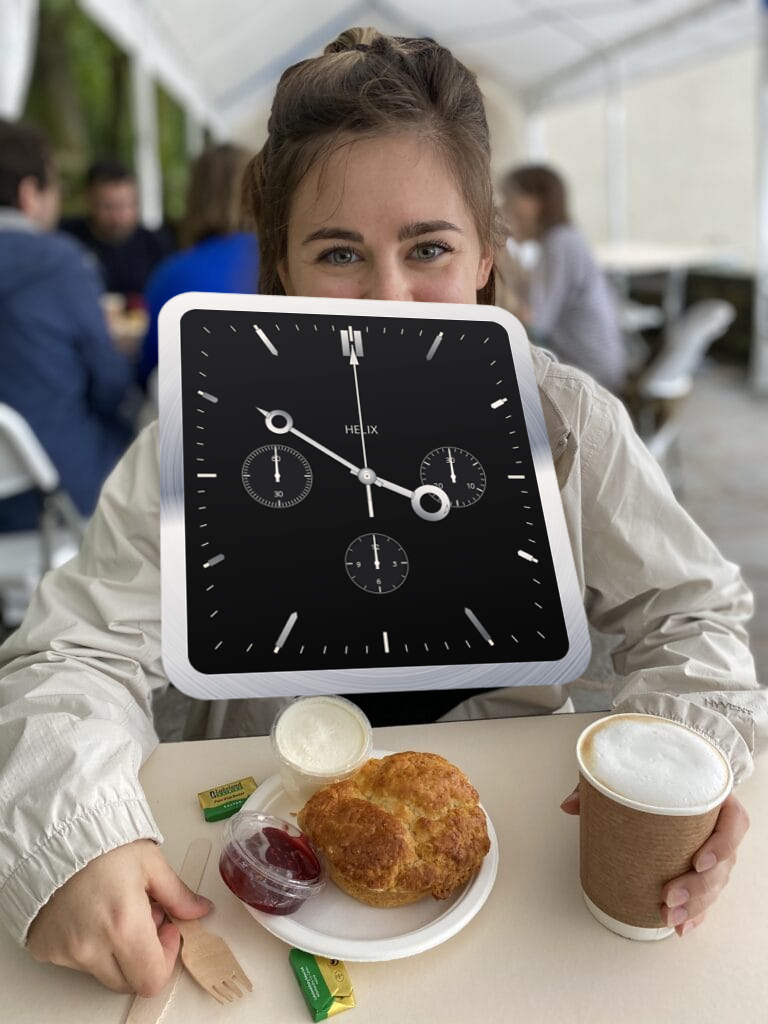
3:51
